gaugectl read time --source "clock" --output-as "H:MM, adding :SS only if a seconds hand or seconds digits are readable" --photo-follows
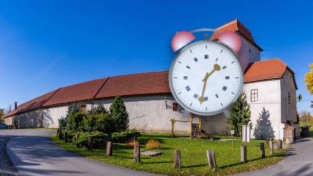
1:32
